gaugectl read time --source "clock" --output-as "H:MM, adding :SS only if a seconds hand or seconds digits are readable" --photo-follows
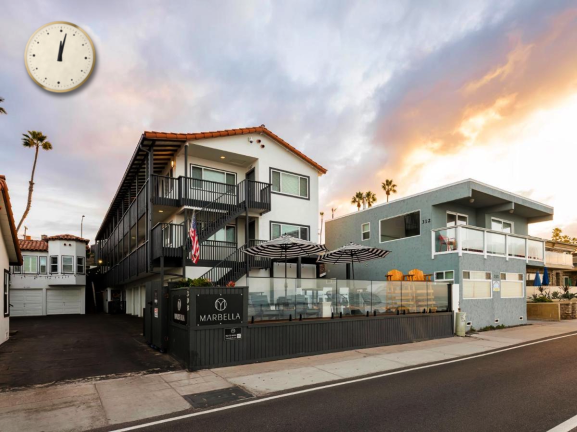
12:02
